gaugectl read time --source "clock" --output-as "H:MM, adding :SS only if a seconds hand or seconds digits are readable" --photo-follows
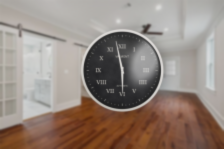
5:58
